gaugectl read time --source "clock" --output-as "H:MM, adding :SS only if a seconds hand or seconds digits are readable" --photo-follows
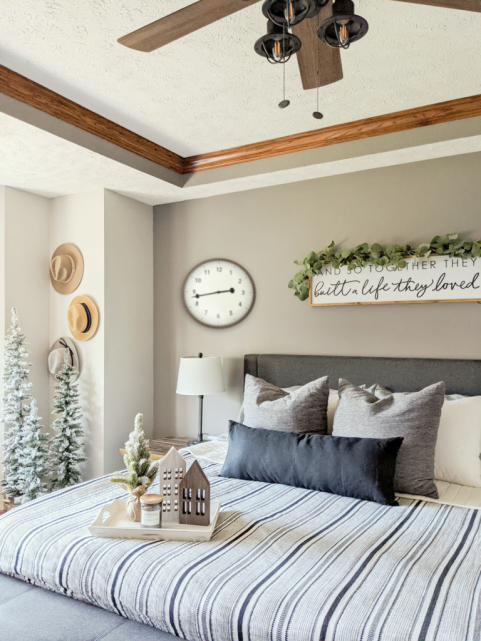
2:43
